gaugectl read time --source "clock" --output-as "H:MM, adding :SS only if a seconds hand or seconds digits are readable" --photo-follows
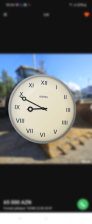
8:49
